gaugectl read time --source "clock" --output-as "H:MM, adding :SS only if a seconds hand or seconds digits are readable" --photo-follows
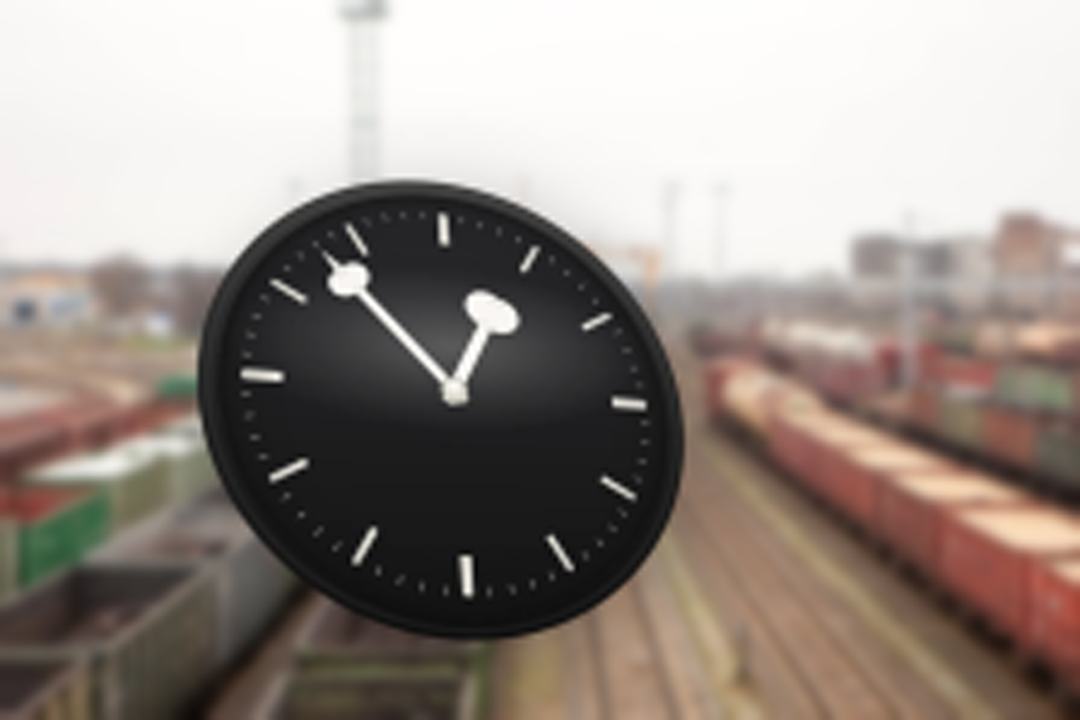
12:53
